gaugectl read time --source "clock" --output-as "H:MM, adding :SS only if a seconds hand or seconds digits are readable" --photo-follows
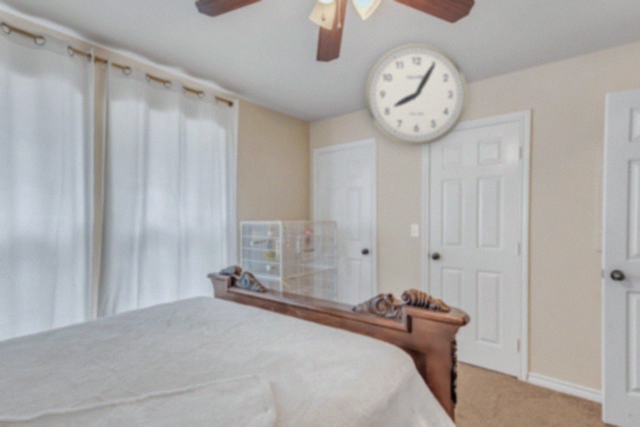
8:05
